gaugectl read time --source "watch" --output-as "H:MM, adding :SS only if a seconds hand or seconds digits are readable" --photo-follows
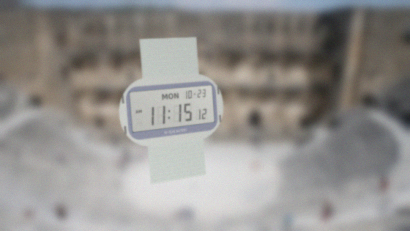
11:15:12
